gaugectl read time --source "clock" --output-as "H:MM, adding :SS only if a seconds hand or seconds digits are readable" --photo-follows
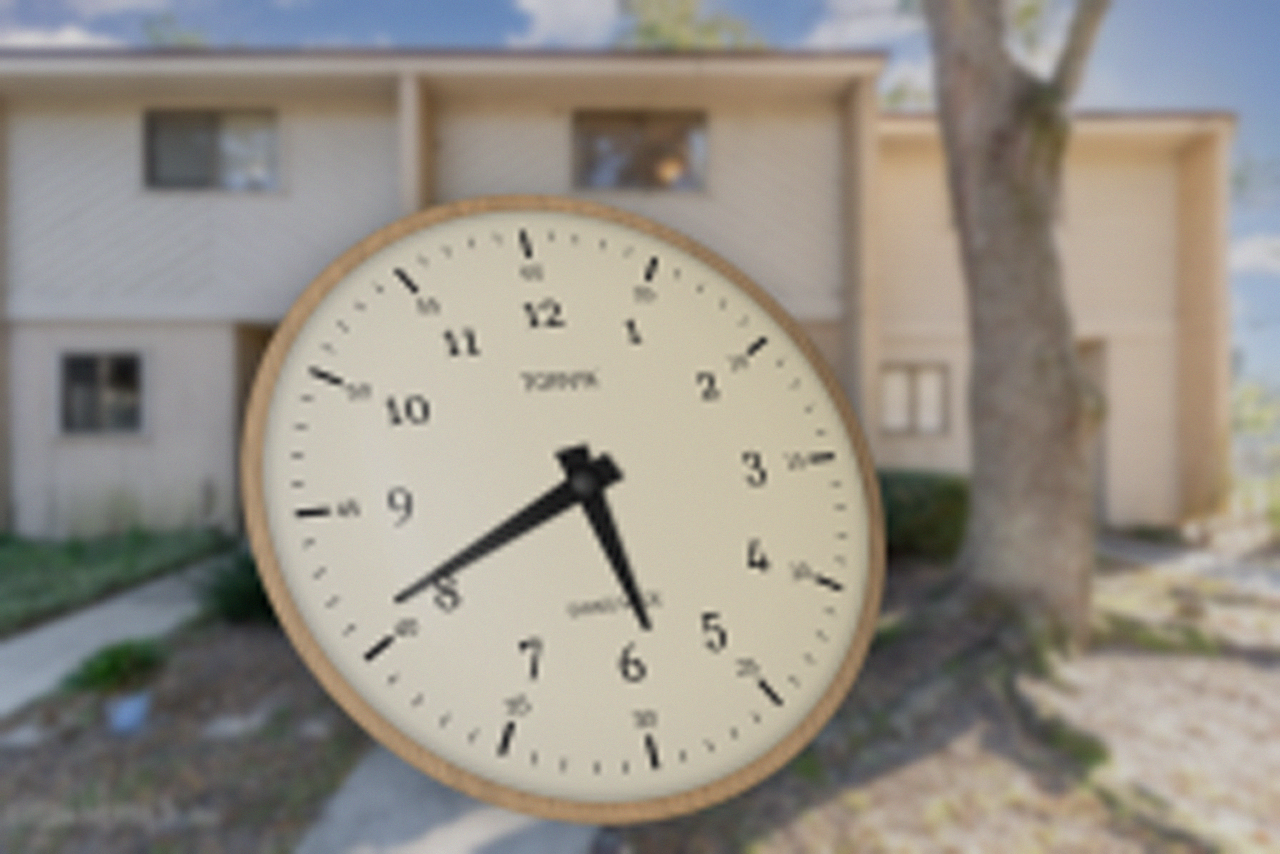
5:41
